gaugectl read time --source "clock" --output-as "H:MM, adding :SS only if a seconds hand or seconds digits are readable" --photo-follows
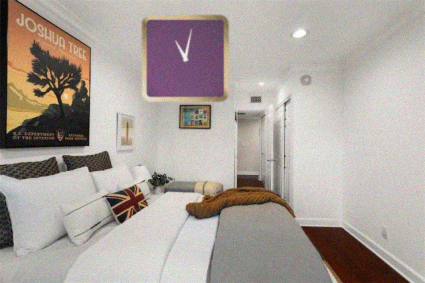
11:02
